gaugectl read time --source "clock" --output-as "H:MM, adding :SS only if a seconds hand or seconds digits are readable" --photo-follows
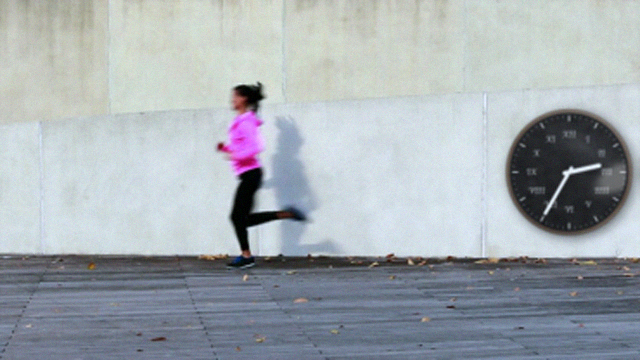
2:35
